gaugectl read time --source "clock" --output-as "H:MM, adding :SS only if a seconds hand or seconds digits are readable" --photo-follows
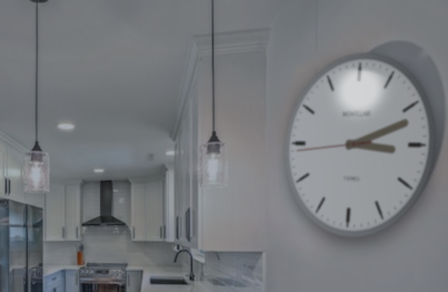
3:11:44
